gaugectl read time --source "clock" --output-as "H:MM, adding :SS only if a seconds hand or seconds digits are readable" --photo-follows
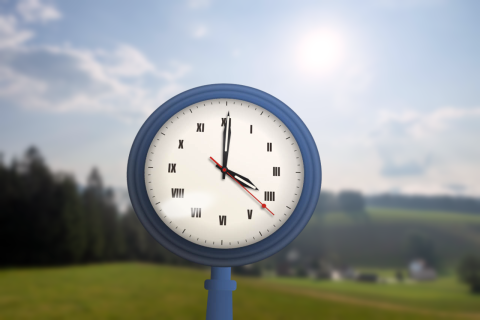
4:00:22
